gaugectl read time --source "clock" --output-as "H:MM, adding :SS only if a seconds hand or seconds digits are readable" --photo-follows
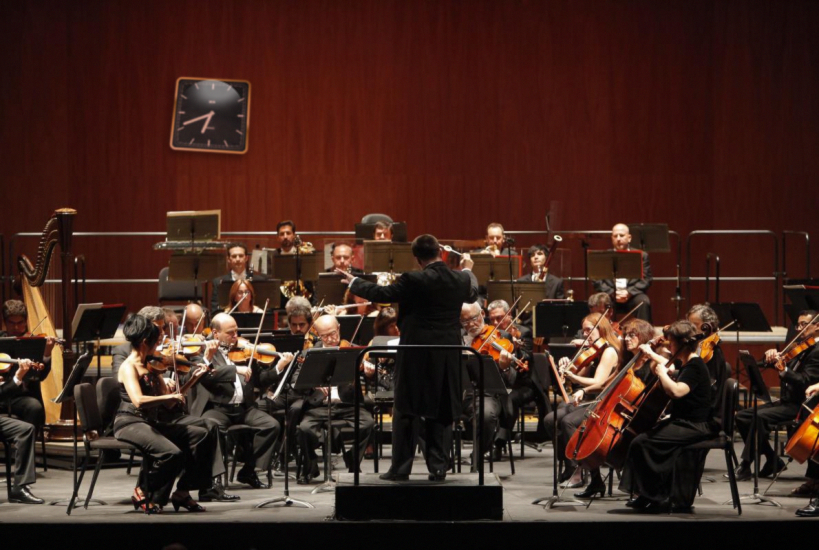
6:41
